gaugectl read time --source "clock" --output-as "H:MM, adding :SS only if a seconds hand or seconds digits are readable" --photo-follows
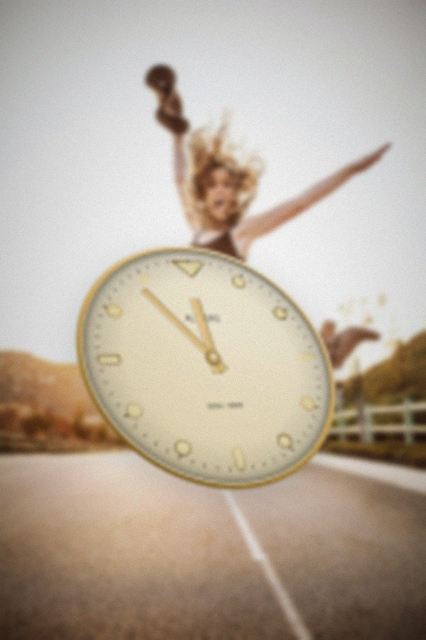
11:54
